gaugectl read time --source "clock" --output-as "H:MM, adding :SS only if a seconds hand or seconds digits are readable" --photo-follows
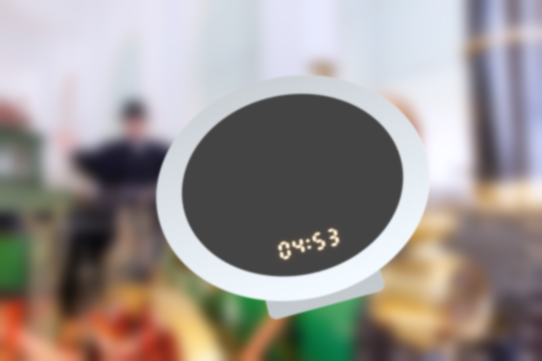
4:53
